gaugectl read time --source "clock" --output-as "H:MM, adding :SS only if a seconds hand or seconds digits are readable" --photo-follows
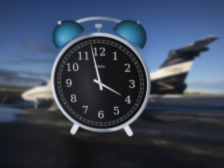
3:58
